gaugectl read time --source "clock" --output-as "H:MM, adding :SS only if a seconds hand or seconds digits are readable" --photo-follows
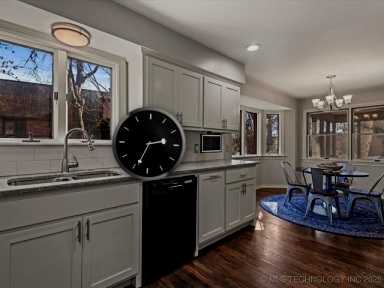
2:34
